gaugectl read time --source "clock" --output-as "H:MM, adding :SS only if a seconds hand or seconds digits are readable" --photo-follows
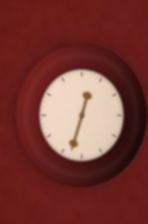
12:33
